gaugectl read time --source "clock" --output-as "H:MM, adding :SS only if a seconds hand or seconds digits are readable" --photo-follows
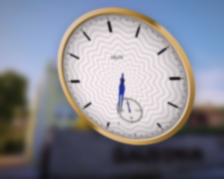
6:33
